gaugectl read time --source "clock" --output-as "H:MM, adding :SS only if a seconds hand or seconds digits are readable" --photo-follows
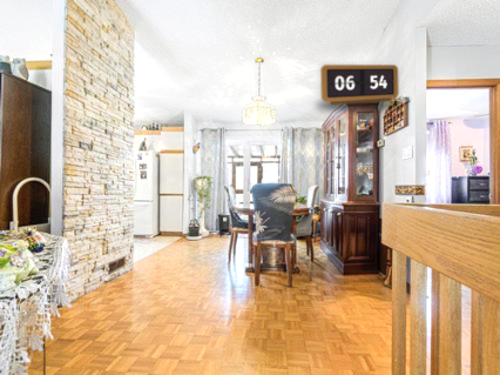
6:54
